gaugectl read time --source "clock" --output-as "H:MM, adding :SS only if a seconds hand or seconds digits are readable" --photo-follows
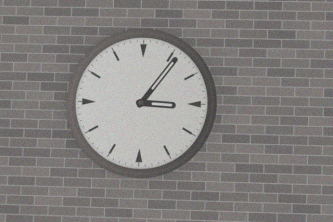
3:06
